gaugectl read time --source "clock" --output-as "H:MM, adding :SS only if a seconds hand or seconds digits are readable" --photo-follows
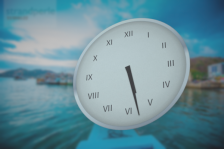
5:28
